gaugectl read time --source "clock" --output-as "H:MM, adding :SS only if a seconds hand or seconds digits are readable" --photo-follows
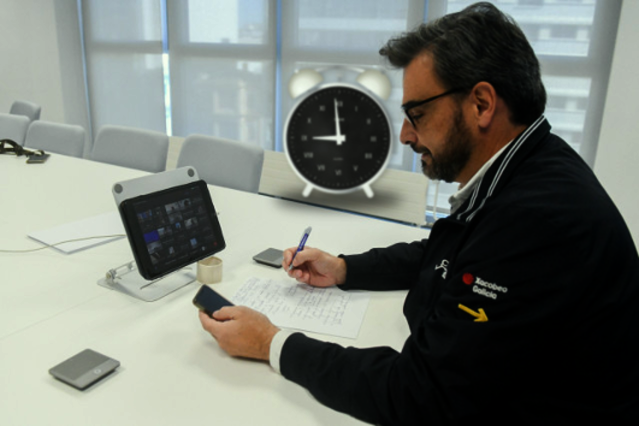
8:59
